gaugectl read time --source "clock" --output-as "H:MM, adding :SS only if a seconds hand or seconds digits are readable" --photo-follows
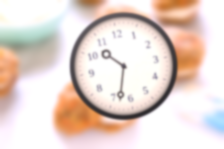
10:33
